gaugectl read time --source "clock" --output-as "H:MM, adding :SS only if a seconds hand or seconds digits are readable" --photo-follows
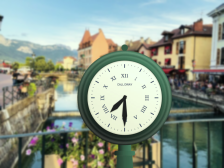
7:30
